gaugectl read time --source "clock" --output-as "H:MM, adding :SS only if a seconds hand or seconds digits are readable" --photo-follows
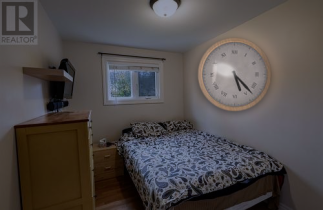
5:23
